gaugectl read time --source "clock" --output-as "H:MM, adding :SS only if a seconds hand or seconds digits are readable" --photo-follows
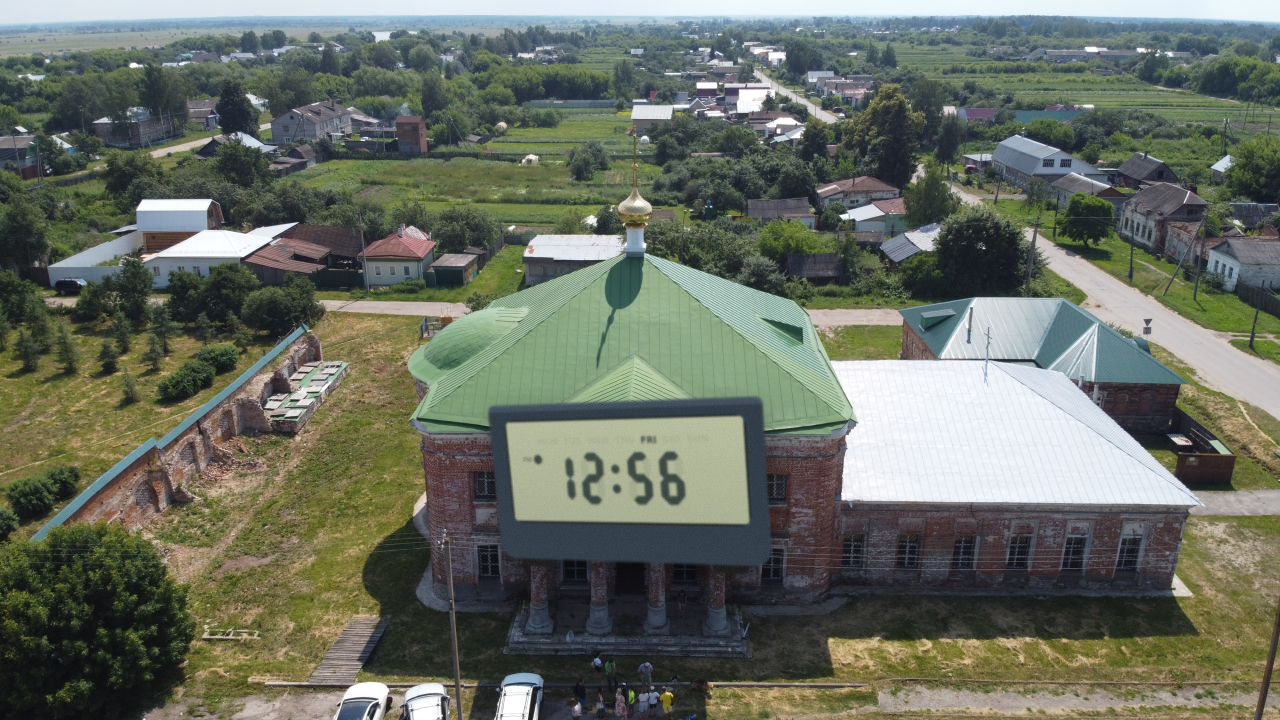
12:56
